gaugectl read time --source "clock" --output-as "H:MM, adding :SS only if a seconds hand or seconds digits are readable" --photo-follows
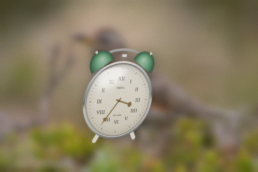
3:36
